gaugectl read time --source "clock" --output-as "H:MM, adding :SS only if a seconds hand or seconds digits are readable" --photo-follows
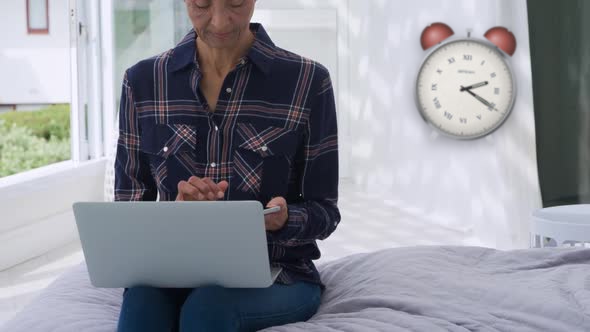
2:20
